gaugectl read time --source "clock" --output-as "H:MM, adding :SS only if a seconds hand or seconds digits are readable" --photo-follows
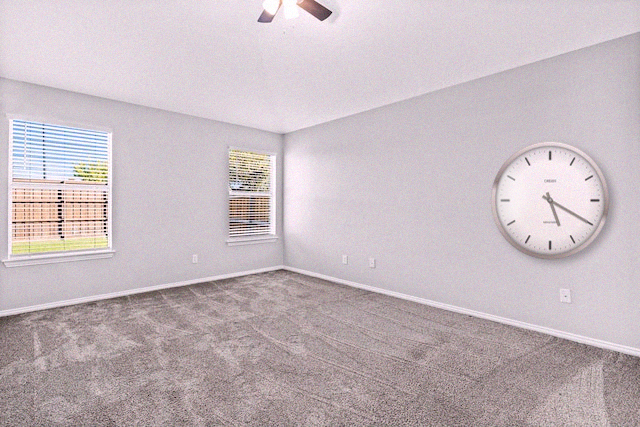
5:20
